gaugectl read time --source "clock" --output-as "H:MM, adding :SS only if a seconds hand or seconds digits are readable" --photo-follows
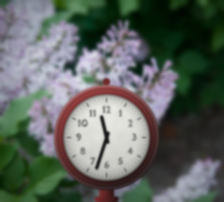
11:33
